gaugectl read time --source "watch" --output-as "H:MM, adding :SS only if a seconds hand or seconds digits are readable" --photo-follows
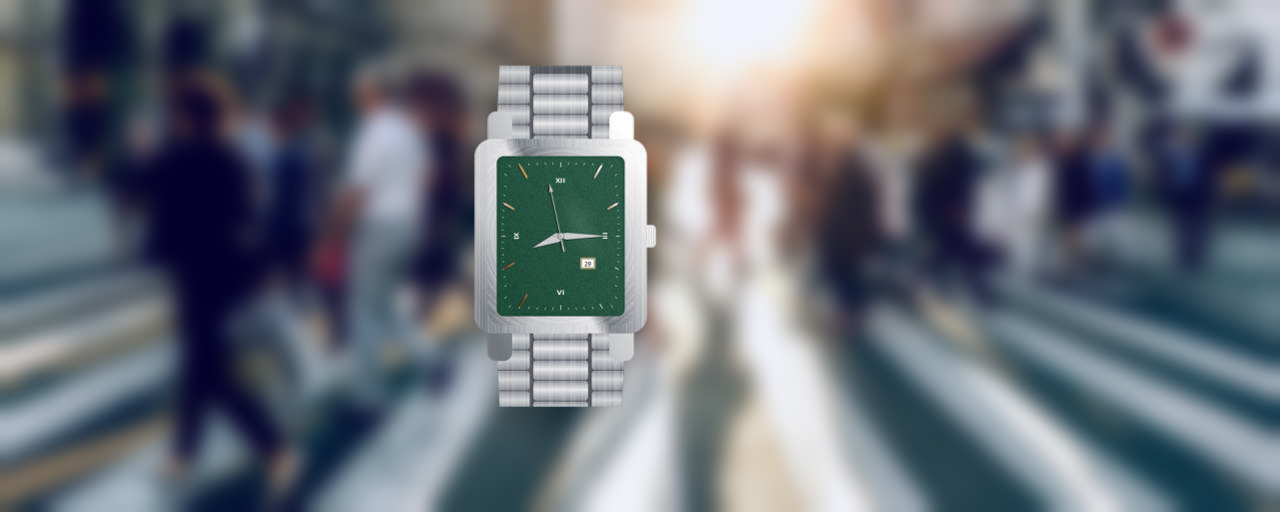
8:14:58
